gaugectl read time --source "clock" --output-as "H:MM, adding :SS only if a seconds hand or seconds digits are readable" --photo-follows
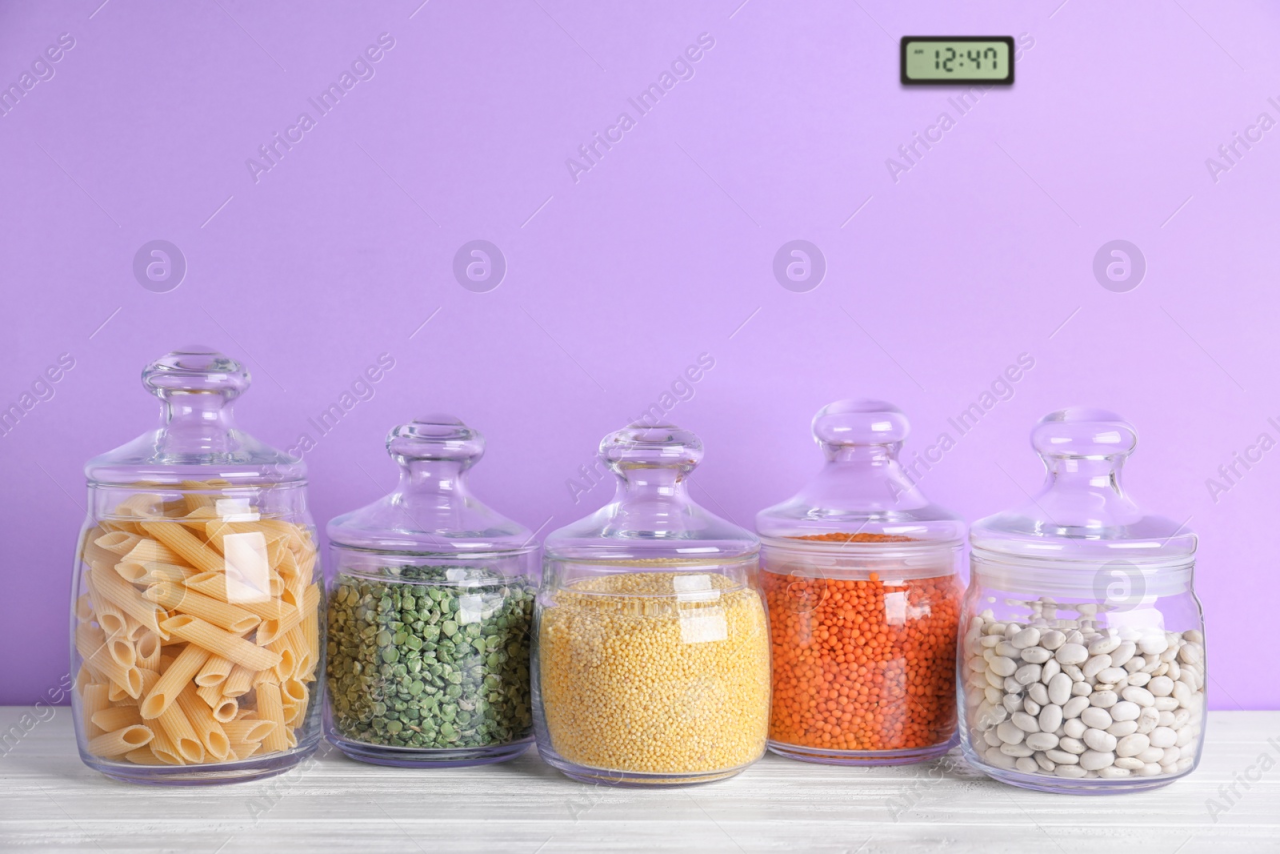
12:47
